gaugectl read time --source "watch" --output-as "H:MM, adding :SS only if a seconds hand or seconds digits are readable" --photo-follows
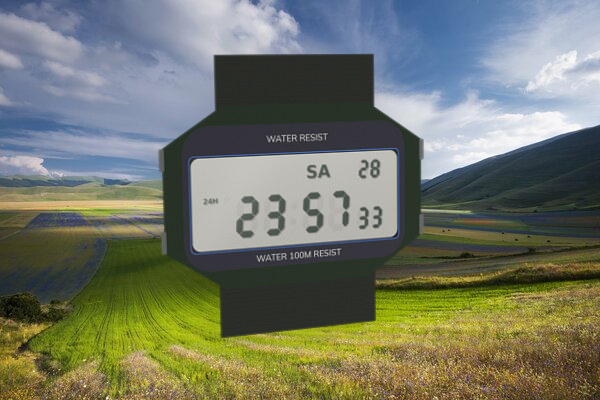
23:57:33
